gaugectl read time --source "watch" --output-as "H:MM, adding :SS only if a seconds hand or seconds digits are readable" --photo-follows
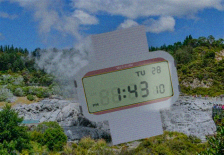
1:43:10
